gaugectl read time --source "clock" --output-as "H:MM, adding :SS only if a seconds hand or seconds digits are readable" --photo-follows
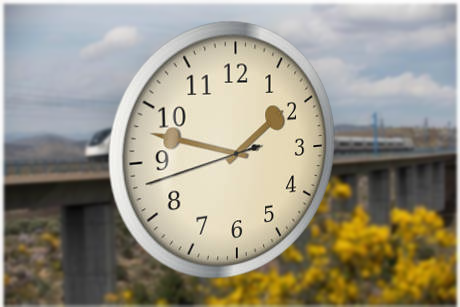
1:47:43
